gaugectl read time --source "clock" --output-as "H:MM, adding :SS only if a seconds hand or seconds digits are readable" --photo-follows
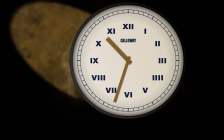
10:33
